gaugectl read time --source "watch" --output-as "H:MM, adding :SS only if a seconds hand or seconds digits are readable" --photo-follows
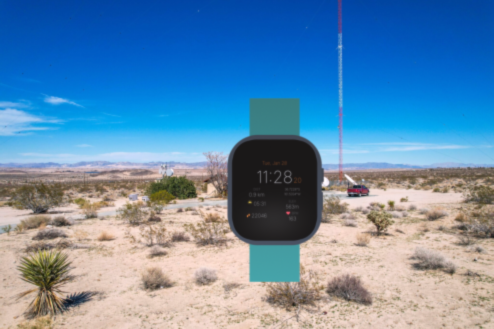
11:28
